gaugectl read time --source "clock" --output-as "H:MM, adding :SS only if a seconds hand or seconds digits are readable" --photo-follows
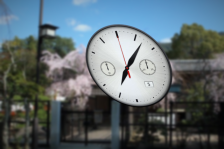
7:07
